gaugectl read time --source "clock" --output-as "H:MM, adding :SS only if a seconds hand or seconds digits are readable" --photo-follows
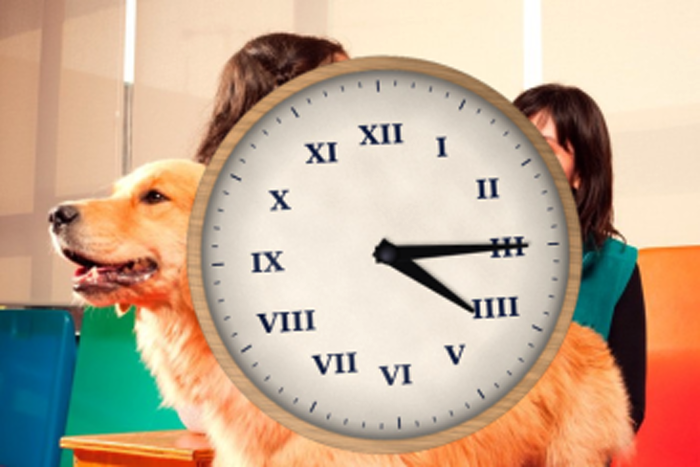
4:15
